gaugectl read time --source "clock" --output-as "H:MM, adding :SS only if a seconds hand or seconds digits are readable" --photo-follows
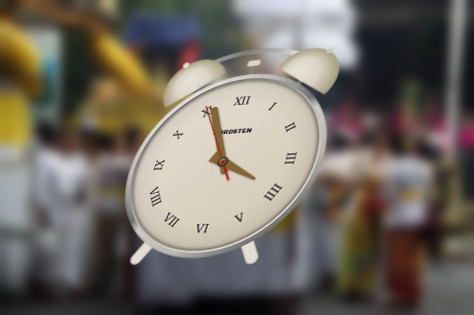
3:55:55
